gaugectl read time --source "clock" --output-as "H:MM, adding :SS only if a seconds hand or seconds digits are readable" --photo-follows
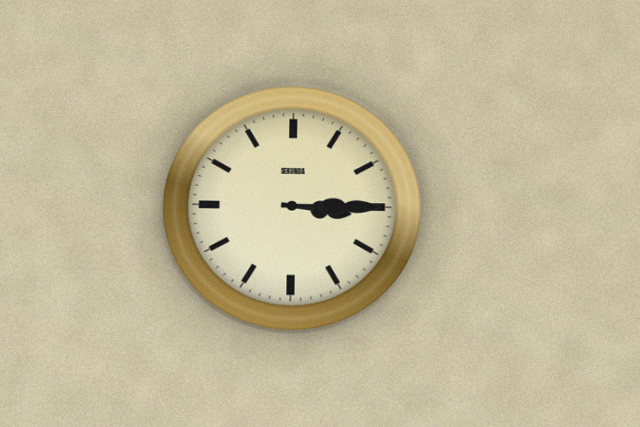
3:15
